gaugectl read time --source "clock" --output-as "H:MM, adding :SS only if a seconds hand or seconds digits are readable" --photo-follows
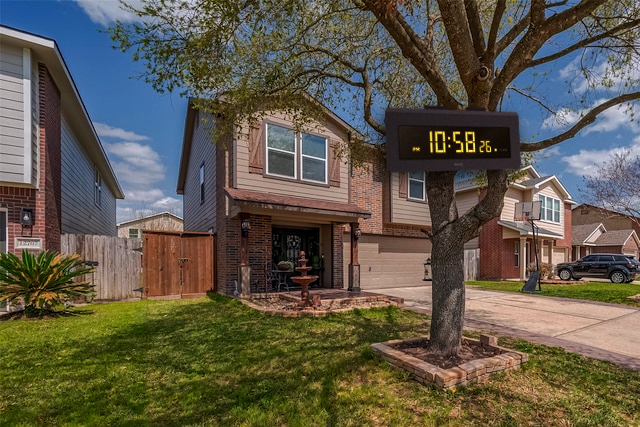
10:58:26
